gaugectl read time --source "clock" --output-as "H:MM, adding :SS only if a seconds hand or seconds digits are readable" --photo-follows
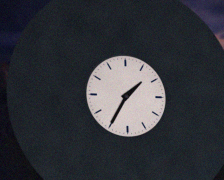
1:35
